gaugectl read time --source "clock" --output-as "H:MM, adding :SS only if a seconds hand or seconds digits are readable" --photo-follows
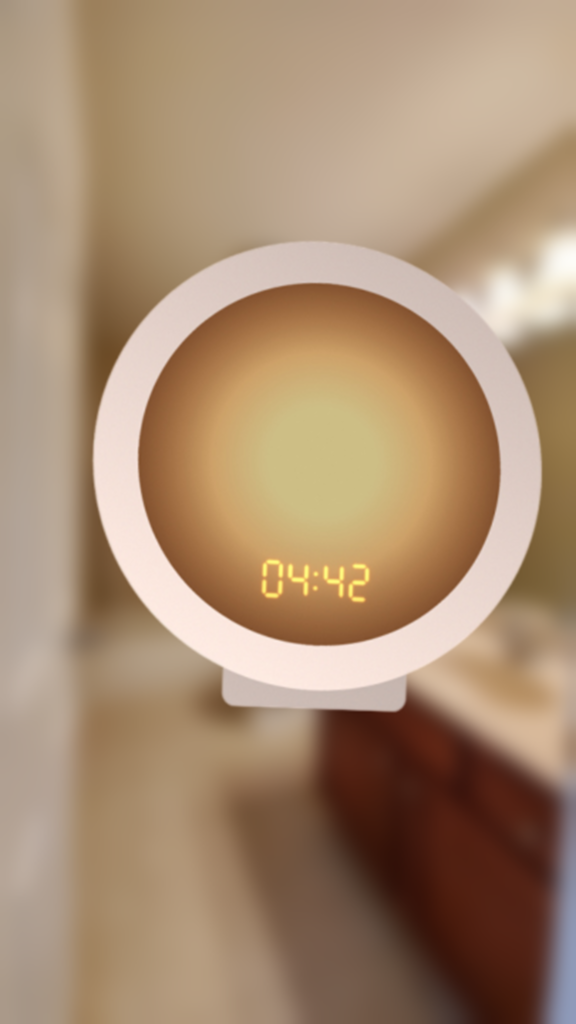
4:42
